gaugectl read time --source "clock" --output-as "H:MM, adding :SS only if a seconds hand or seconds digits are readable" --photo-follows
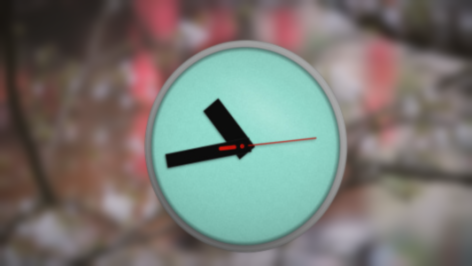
10:43:14
